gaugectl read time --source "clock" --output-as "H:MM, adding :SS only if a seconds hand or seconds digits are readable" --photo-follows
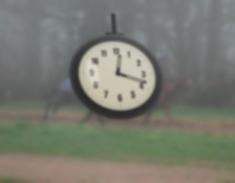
12:18
